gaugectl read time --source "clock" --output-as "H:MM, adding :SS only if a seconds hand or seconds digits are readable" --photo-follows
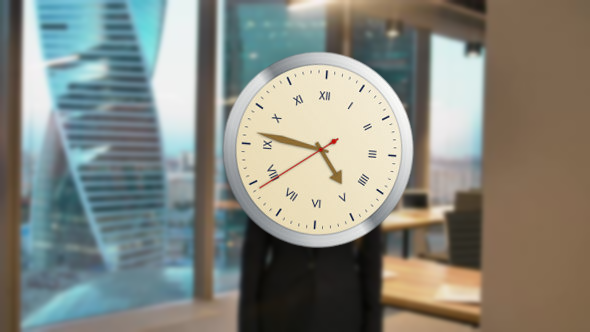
4:46:39
